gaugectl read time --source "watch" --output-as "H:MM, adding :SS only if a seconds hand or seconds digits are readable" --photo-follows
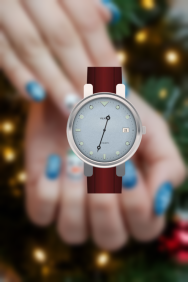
12:33
